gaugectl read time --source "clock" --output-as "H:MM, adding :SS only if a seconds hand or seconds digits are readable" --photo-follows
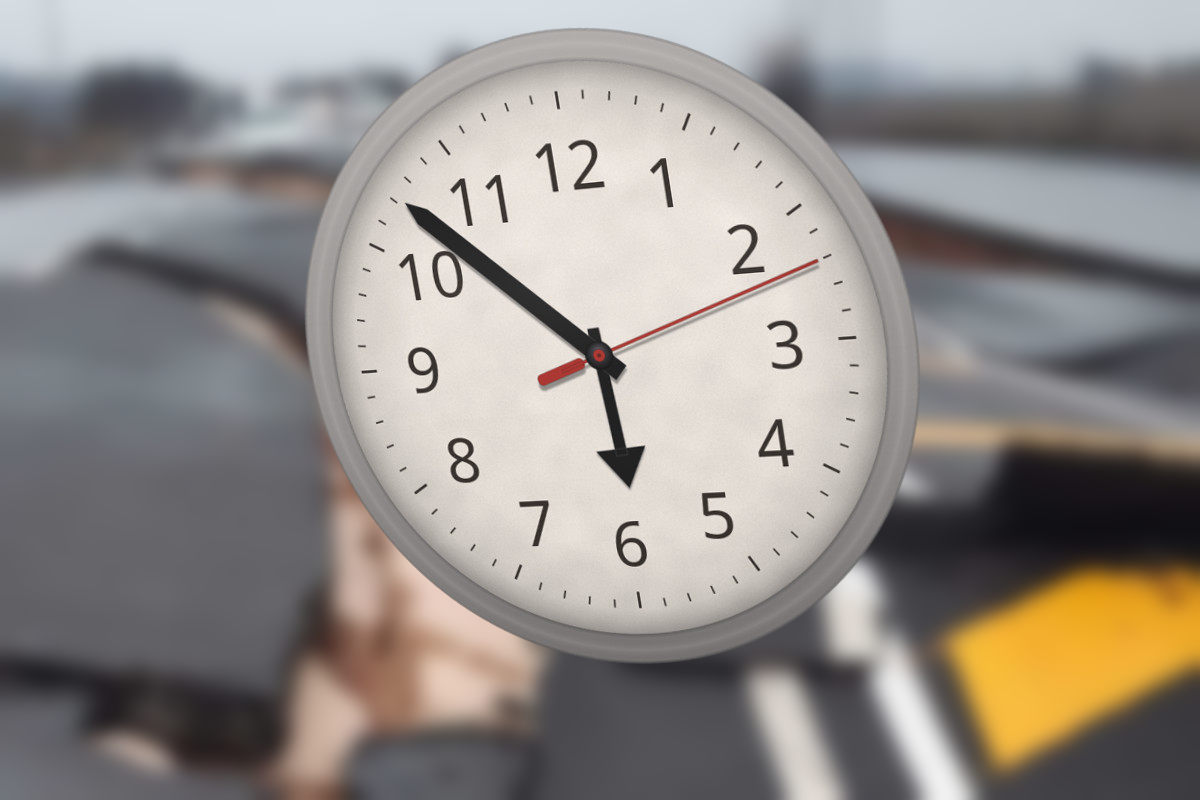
5:52:12
